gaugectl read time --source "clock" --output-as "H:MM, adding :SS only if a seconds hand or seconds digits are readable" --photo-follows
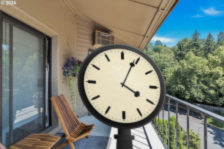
4:04
